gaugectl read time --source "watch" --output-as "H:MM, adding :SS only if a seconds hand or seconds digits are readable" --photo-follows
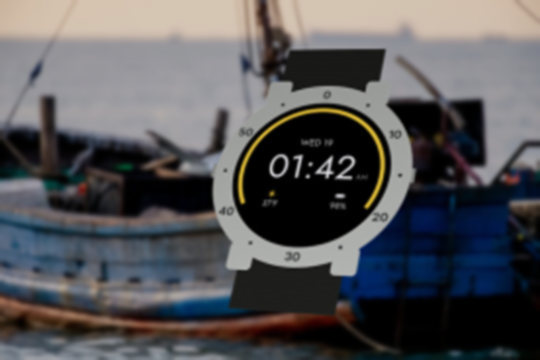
1:42
